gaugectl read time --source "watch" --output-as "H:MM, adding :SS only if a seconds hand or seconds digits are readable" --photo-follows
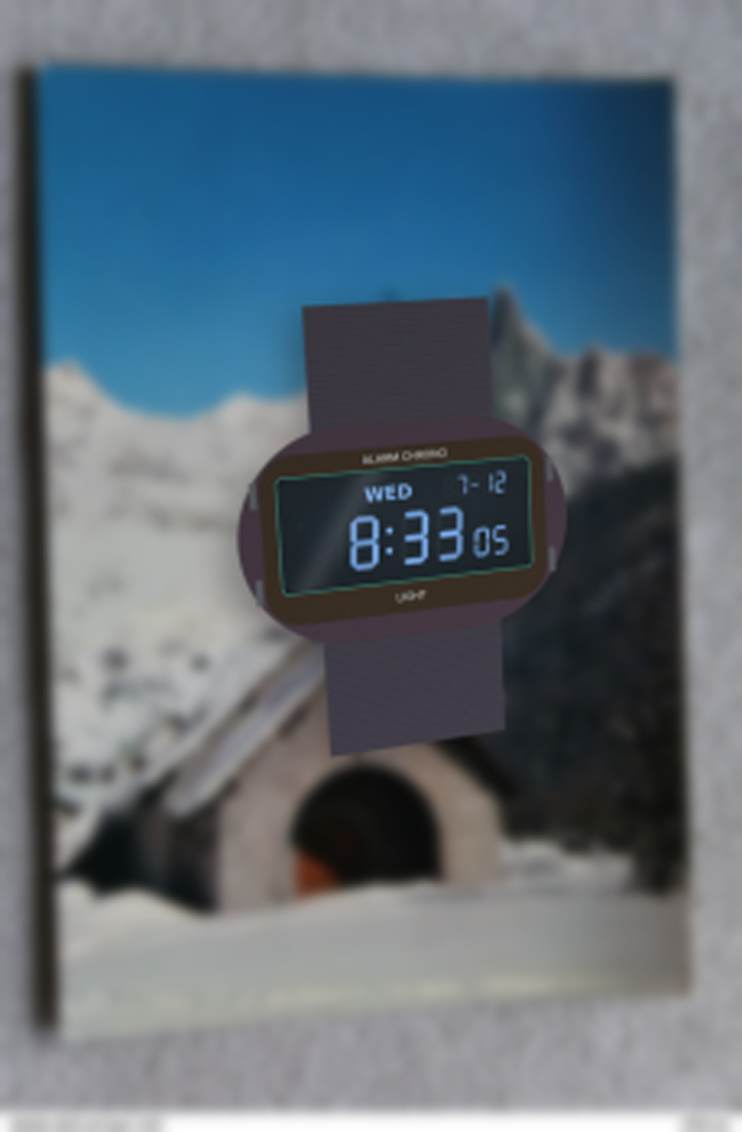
8:33:05
